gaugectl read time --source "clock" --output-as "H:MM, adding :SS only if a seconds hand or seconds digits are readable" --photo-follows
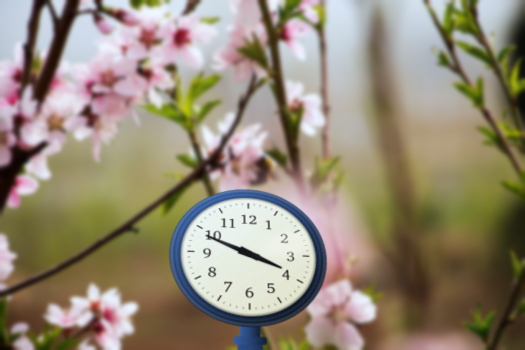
3:49
